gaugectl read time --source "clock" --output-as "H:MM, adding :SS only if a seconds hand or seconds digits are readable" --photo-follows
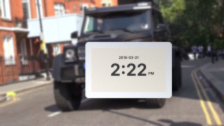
2:22
